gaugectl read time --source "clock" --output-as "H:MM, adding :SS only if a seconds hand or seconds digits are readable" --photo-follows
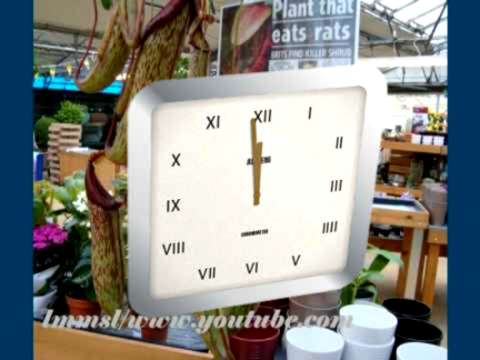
11:59
